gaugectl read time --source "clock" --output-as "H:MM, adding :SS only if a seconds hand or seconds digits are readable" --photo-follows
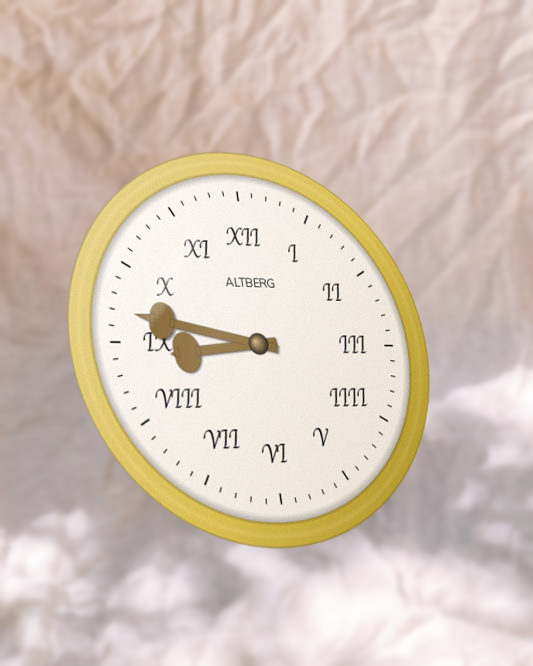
8:47
